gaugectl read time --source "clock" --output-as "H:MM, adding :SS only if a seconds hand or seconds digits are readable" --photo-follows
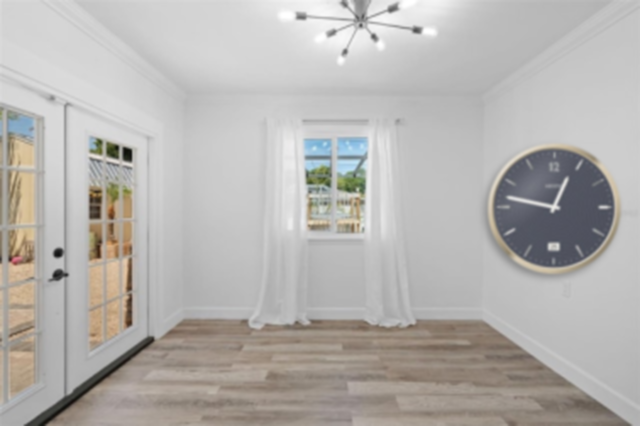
12:47
